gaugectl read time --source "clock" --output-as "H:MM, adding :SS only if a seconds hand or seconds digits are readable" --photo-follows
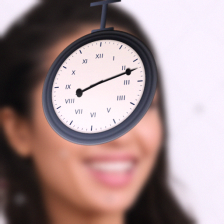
8:12
